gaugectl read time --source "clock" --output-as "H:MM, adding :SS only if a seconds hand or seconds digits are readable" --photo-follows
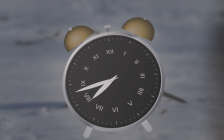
7:43
